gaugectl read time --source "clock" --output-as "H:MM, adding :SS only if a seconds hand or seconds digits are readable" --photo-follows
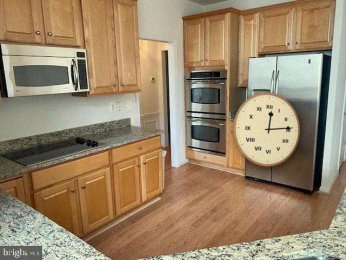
12:14
